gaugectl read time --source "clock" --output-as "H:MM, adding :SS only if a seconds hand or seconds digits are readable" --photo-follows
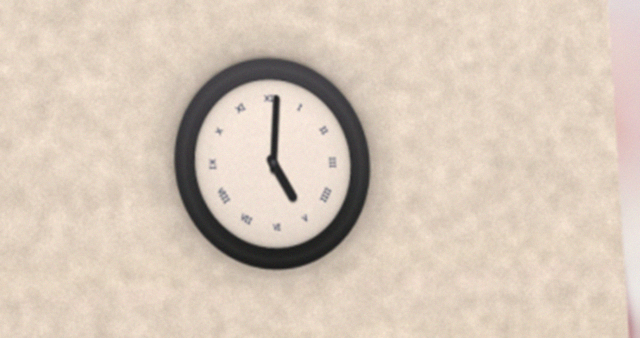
5:01
